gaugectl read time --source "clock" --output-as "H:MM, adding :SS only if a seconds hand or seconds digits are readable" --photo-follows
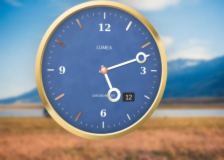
5:12
